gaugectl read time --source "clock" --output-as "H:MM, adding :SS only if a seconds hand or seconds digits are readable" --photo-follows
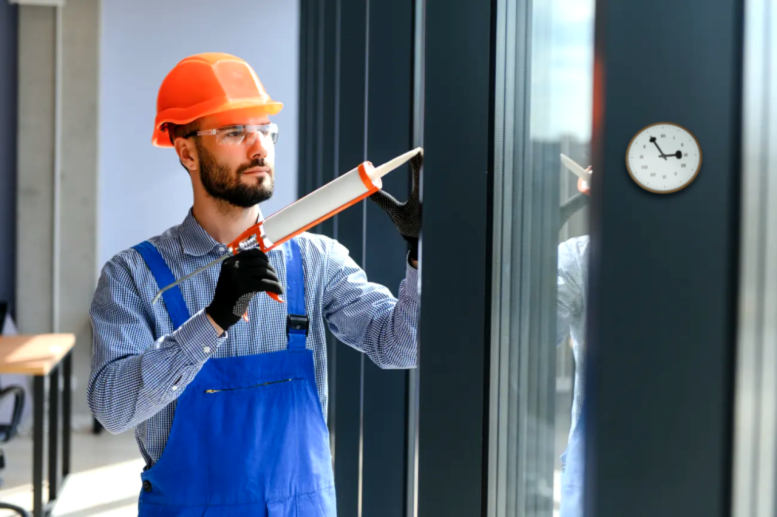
2:55
